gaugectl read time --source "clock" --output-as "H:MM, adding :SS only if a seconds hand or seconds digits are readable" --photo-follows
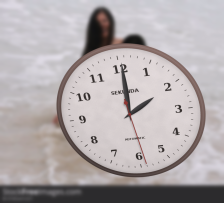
2:00:29
